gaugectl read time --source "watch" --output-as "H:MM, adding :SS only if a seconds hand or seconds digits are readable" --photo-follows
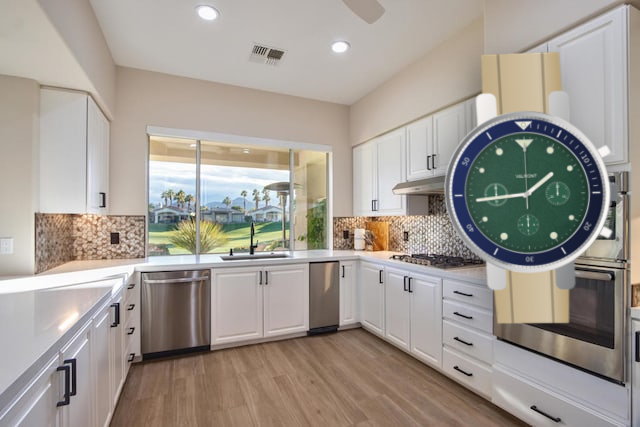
1:44
